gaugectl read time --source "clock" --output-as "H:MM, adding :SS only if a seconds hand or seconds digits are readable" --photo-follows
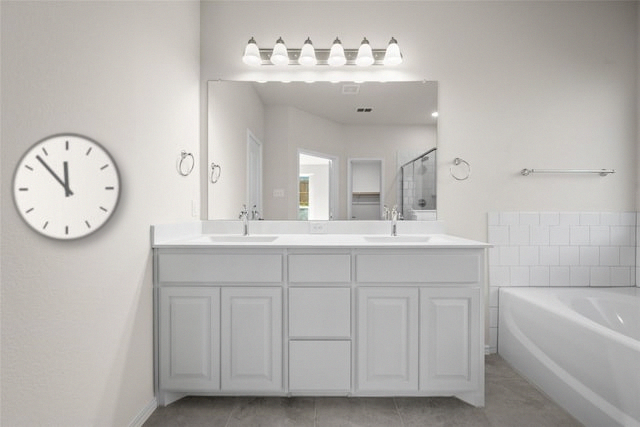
11:53
